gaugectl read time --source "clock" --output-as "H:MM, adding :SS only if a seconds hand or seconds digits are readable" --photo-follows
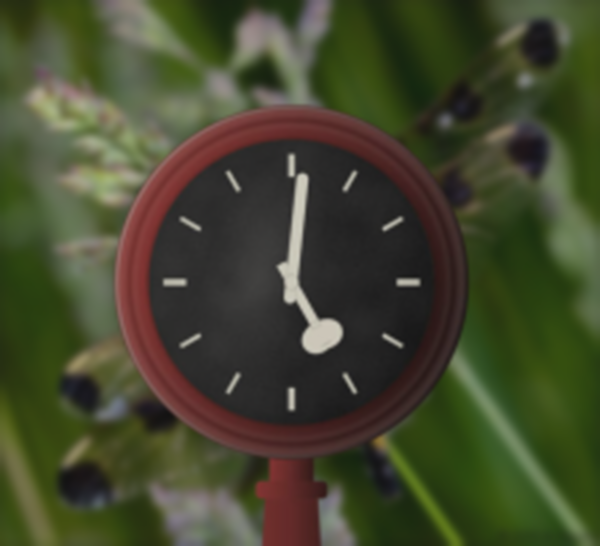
5:01
